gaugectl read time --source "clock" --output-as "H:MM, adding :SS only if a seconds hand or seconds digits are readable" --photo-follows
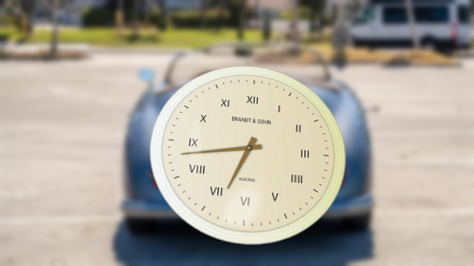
6:43
